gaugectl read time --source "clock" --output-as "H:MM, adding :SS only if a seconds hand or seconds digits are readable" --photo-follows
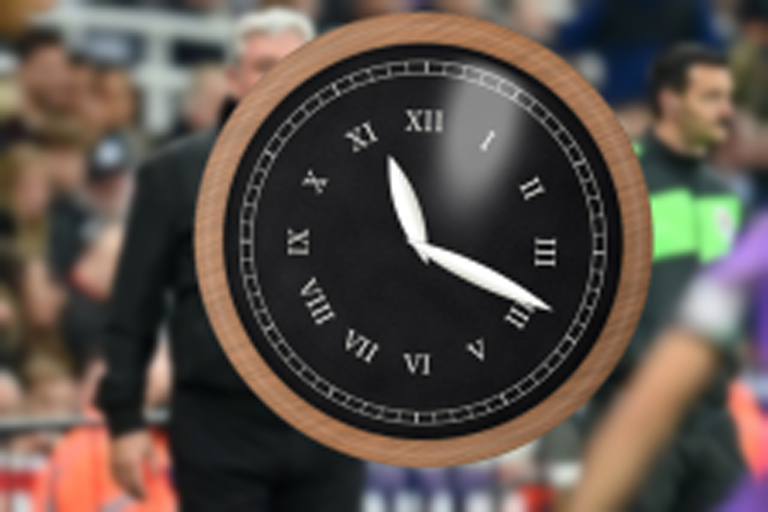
11:19
